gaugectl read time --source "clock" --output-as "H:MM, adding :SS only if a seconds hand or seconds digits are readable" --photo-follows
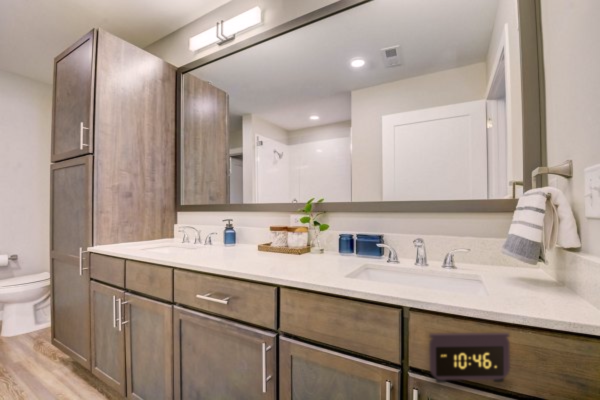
10:46
